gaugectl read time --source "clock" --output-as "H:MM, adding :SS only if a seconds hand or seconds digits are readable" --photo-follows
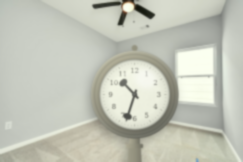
10:33
